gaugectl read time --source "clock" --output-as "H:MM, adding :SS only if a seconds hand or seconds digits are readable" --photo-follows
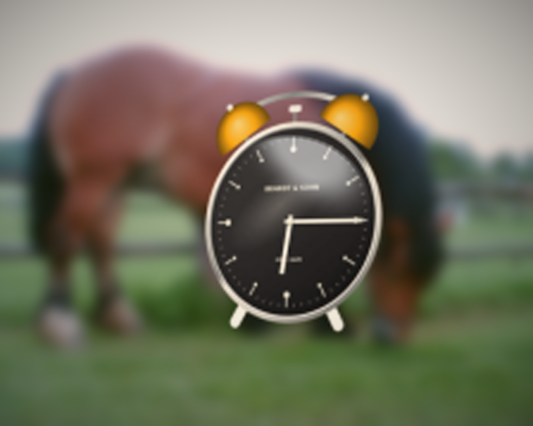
6:15
